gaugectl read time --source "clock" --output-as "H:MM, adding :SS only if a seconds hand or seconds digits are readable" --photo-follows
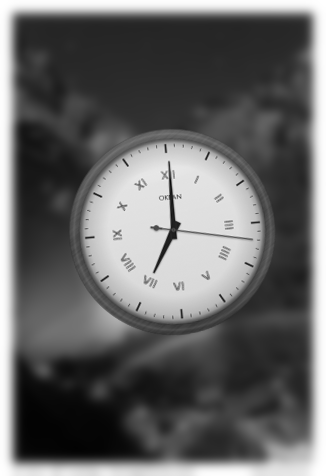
7:00:17
